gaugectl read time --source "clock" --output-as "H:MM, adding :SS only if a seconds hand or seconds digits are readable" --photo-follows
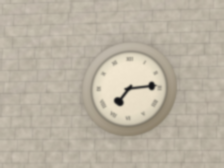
7:14
